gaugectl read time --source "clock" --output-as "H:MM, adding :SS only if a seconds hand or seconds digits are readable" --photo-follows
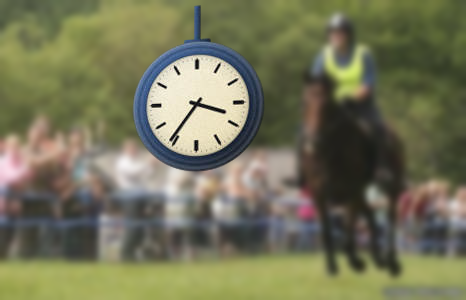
3:36
